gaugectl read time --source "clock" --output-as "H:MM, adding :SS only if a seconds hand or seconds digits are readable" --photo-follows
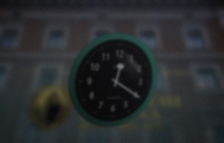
12:20
